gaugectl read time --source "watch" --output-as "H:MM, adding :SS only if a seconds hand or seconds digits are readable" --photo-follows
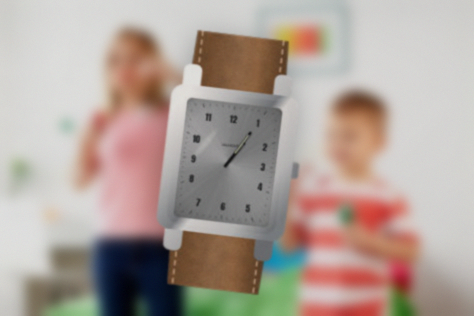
1:05
